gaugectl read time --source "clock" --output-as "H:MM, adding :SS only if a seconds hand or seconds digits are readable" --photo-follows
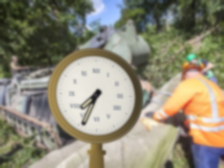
7:34
